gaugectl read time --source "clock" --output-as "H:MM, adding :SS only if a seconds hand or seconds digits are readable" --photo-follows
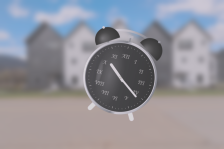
10:21
